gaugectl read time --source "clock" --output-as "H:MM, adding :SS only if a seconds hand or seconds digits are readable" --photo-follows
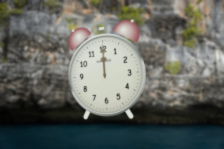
12:00
